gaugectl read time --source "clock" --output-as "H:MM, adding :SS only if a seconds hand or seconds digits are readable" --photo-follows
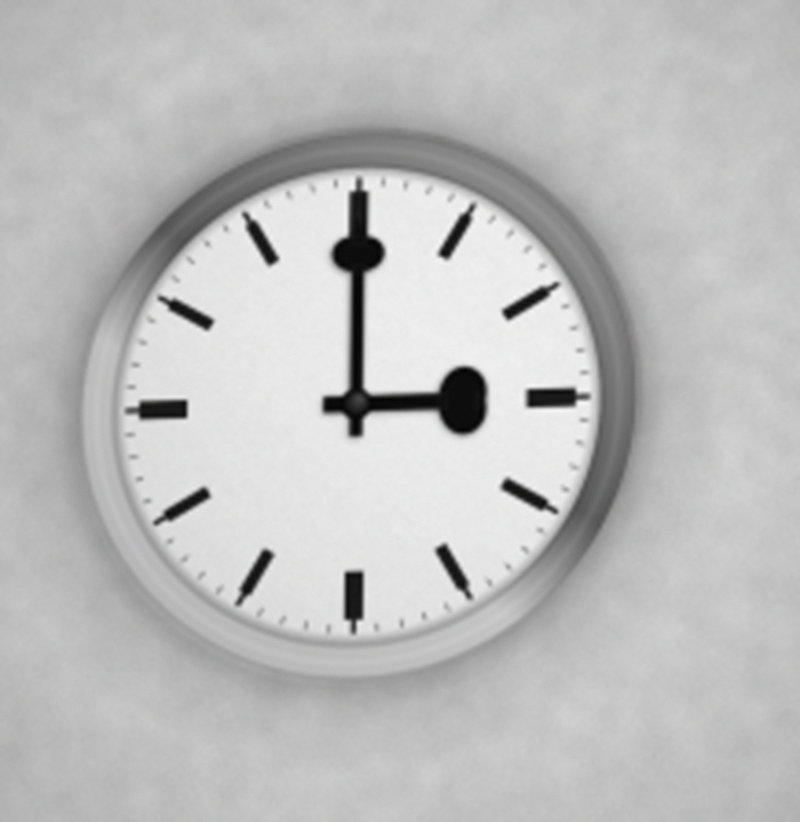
3:00
